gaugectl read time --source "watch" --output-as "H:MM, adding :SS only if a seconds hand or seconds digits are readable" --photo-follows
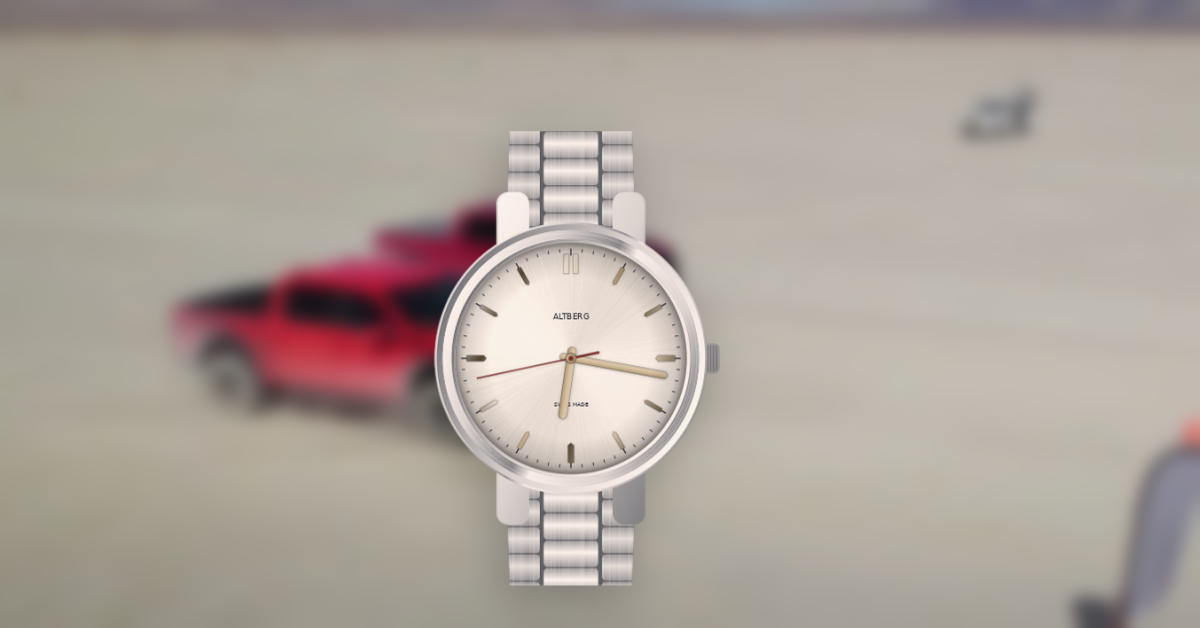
6:16:43
